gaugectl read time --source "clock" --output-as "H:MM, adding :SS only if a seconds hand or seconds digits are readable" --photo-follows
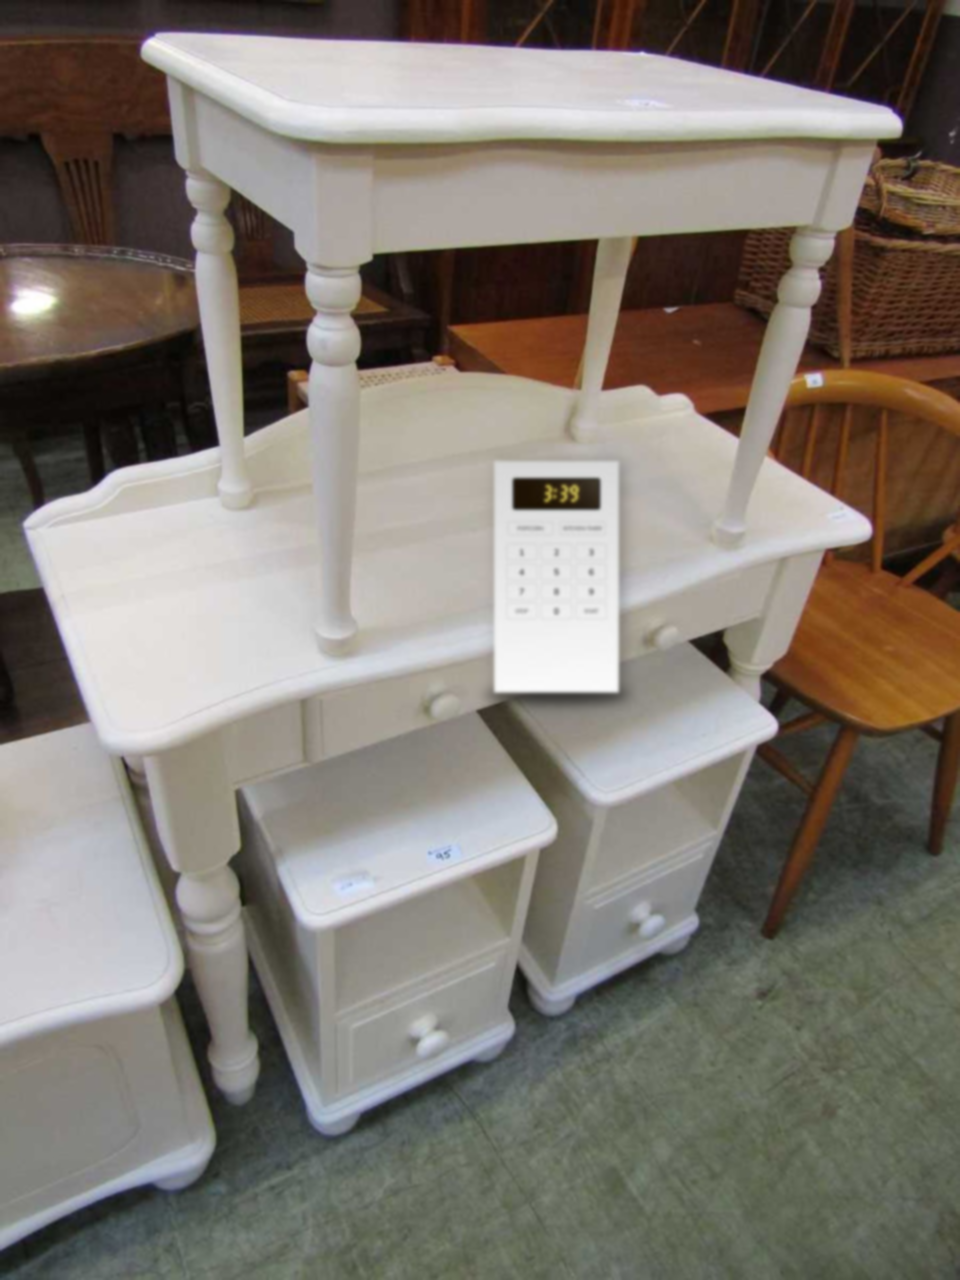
3:39
